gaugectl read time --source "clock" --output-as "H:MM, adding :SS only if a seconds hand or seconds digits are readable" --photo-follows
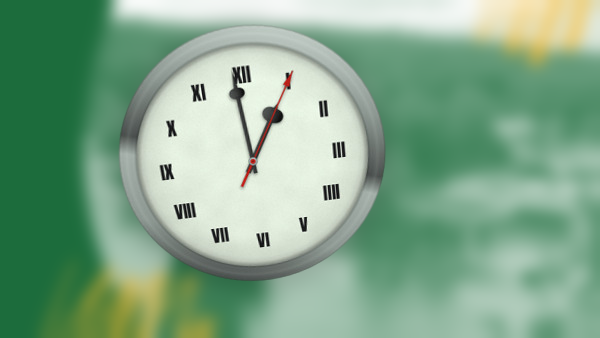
12:59:05
